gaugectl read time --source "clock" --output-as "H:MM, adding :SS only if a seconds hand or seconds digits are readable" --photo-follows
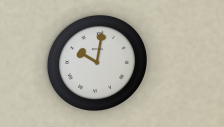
10:01
